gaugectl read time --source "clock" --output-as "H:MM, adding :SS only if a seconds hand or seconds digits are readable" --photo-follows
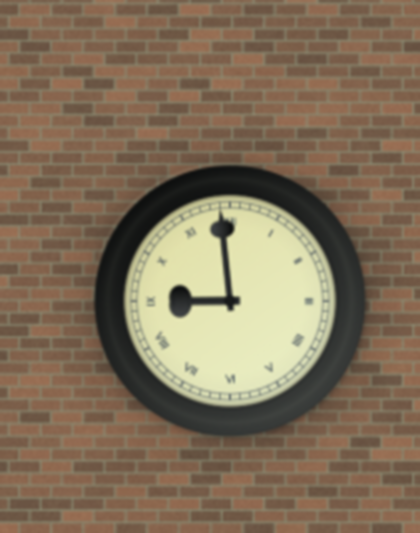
8:59
